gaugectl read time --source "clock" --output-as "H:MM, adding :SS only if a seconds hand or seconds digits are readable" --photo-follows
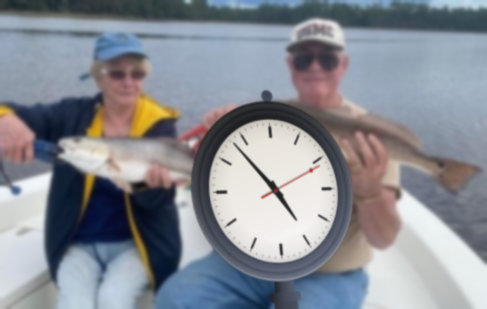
4:53:11
